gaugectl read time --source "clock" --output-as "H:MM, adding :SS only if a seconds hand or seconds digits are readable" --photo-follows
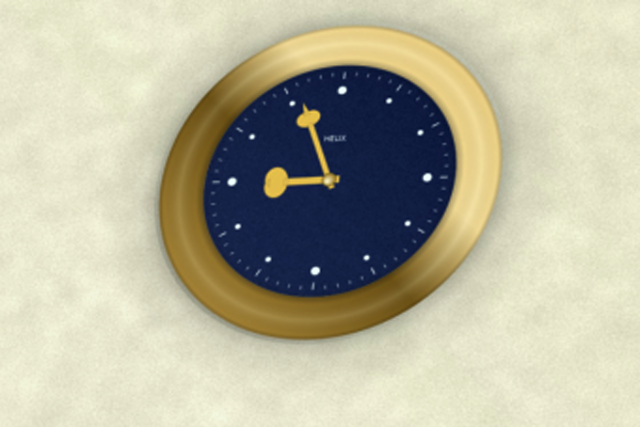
8:56
